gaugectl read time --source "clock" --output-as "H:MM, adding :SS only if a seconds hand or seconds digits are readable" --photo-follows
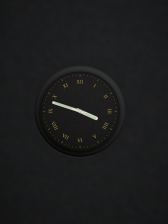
3:48
